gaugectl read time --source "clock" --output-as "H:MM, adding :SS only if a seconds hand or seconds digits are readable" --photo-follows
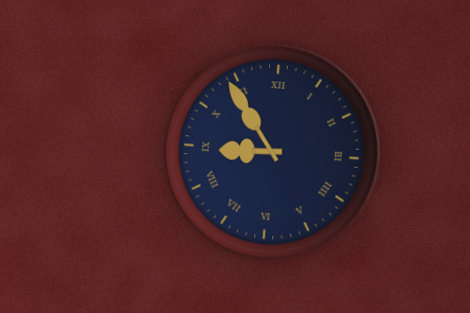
8:54
